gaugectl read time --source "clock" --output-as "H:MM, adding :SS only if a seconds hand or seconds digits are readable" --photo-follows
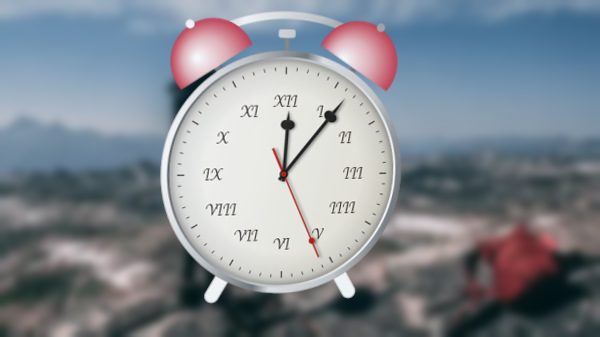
12:06:26
